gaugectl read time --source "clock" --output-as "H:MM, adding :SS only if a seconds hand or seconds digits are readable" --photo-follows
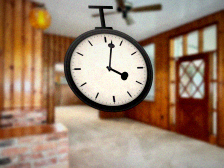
4:02
